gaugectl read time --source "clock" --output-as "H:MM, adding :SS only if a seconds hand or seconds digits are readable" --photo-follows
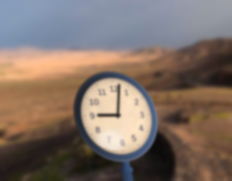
9:02
